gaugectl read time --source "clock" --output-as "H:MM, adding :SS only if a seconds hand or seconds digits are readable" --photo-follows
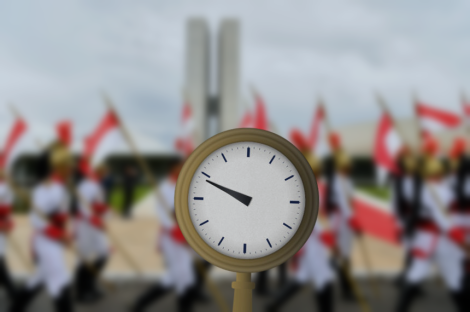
9:49
